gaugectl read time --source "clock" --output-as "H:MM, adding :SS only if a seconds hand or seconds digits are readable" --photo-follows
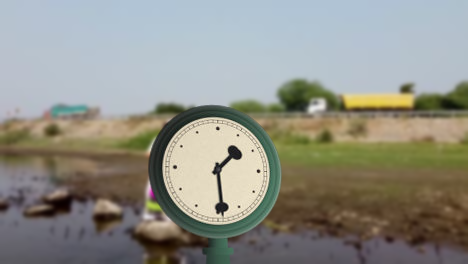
1:29
